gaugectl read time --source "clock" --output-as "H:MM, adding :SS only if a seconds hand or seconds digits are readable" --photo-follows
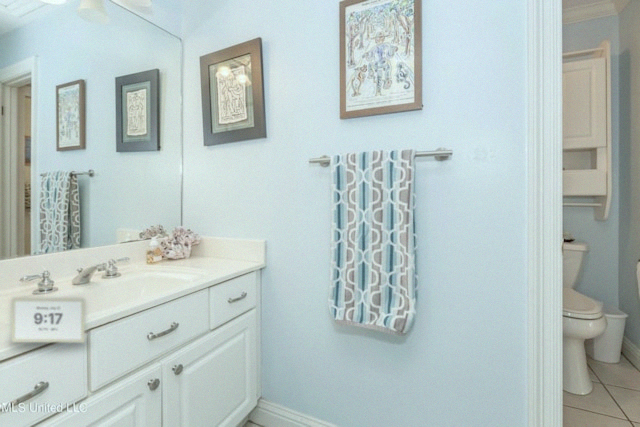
9:17
